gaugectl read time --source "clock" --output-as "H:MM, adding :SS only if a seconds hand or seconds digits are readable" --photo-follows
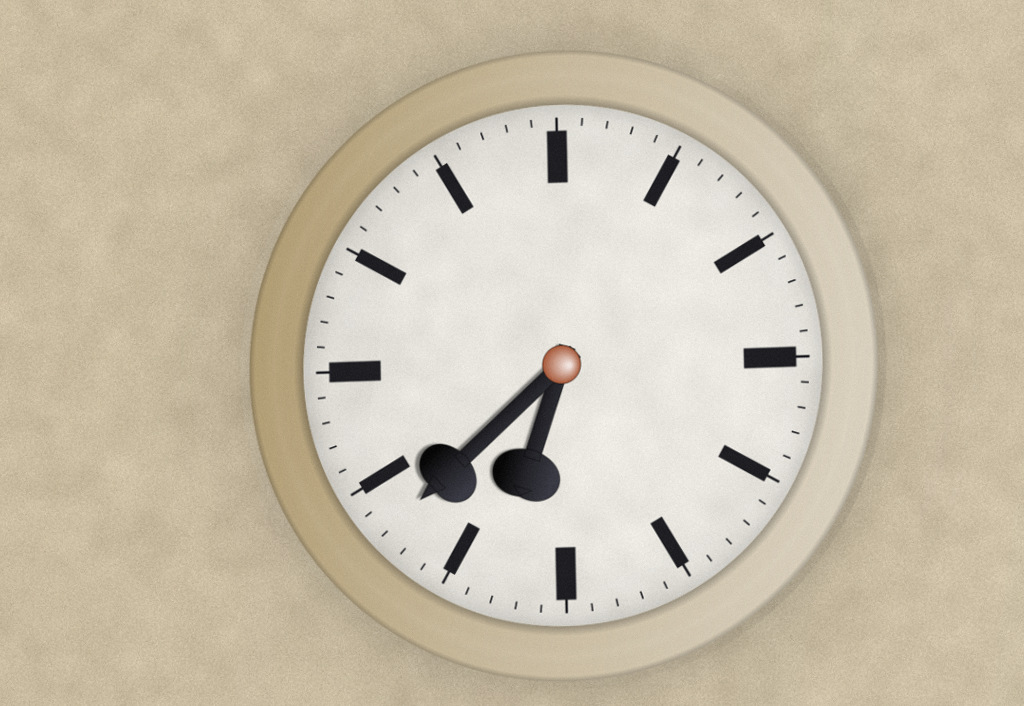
6:38
